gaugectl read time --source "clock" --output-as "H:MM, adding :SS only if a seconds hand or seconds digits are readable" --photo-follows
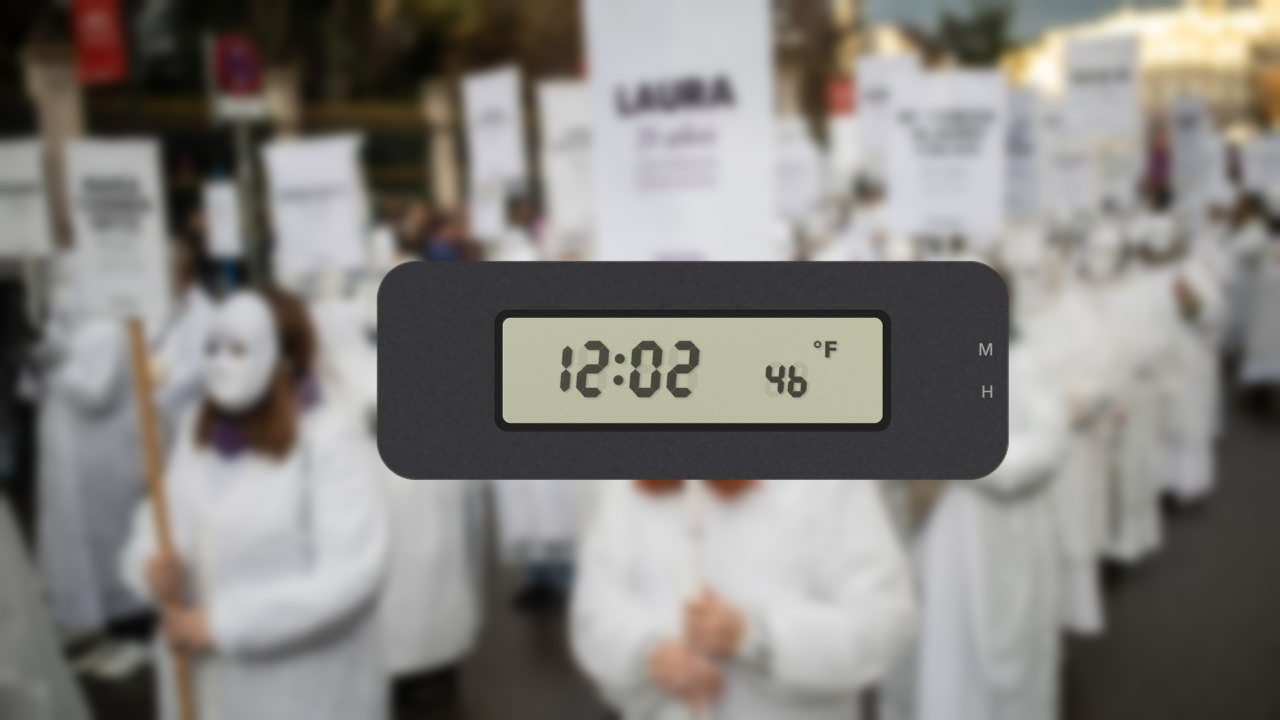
12:02
